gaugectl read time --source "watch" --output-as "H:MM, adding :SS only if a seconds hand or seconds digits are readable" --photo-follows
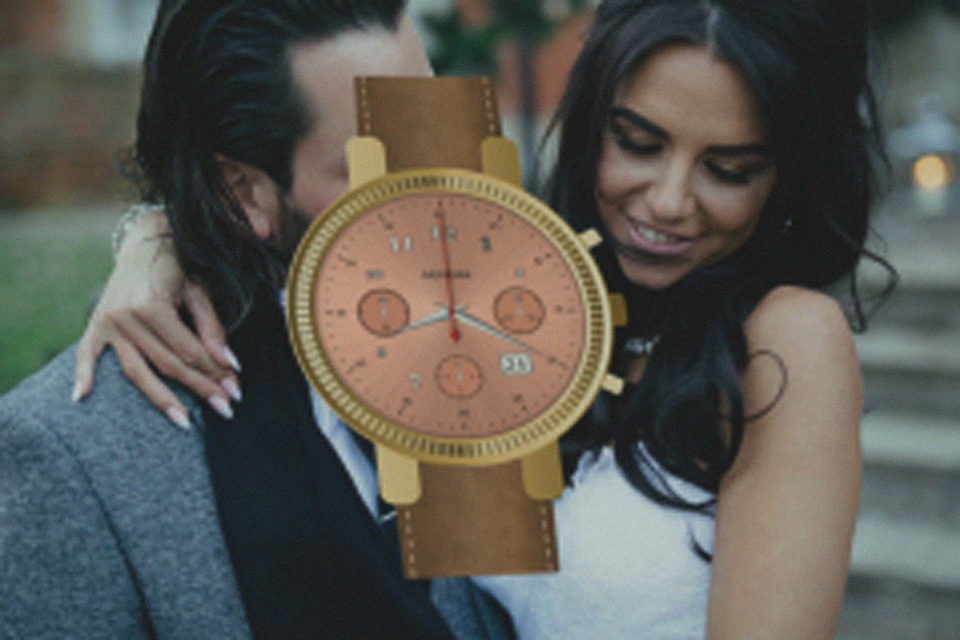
8:20
